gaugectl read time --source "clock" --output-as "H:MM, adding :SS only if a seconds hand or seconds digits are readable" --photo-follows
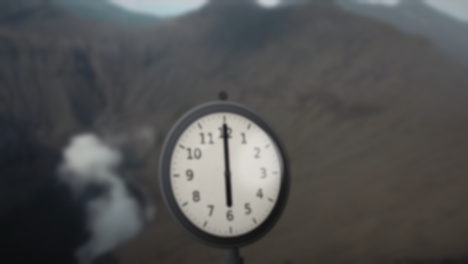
6:00
